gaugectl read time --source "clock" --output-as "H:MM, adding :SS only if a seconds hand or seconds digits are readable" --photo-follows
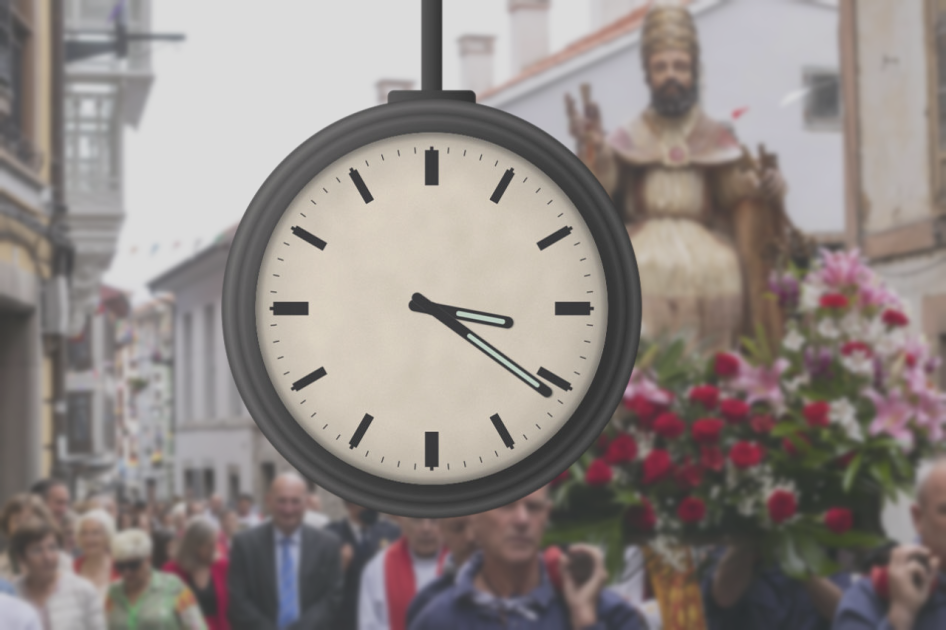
3:21
